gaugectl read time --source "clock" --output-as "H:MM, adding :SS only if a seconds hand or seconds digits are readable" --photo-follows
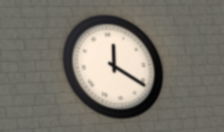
12:21
